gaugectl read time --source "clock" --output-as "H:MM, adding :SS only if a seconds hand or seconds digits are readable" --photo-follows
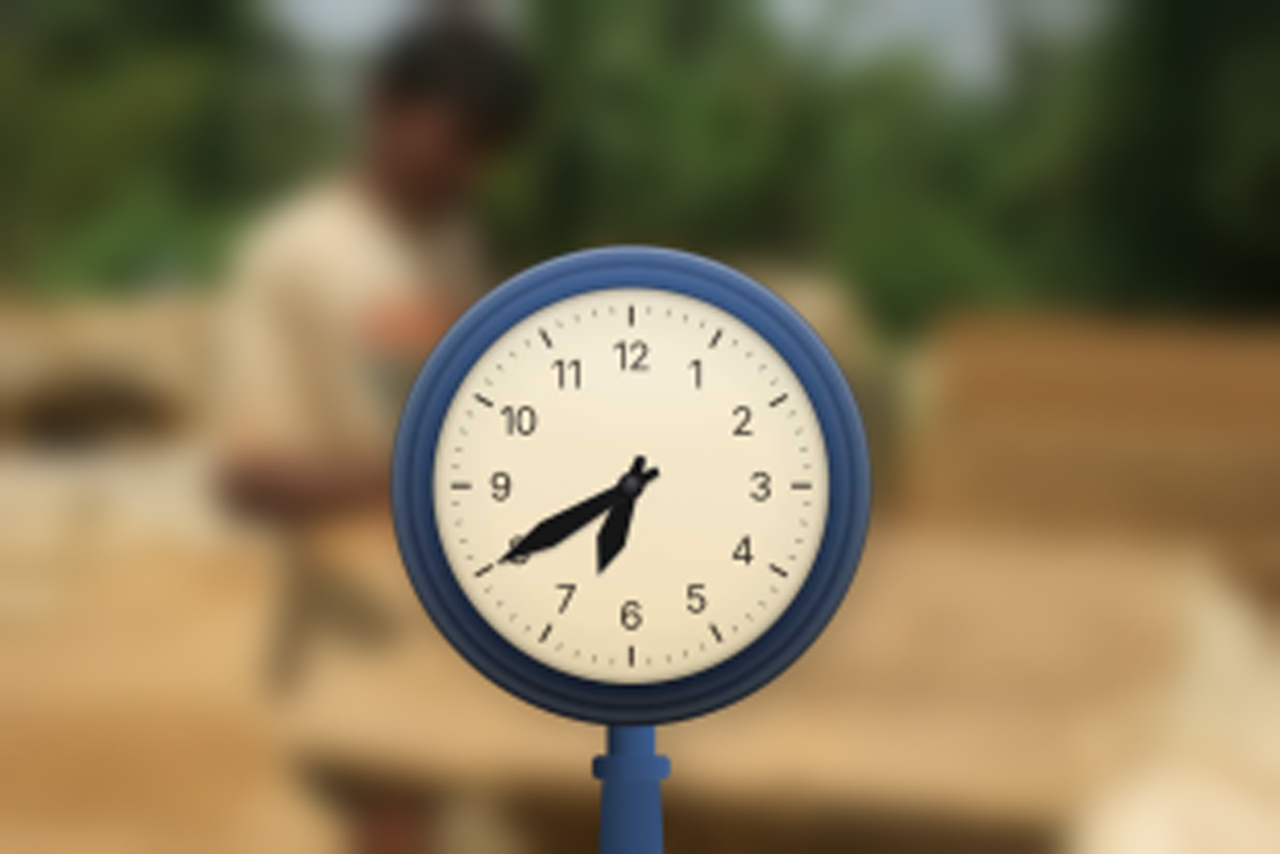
6:40
